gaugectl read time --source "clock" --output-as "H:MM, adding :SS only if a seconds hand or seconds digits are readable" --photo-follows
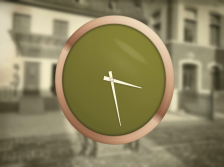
3:28
